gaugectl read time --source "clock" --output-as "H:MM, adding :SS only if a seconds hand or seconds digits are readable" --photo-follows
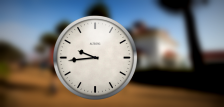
9:44
